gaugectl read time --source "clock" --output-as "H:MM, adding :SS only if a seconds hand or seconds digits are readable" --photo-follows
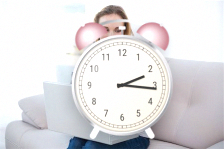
2:16
